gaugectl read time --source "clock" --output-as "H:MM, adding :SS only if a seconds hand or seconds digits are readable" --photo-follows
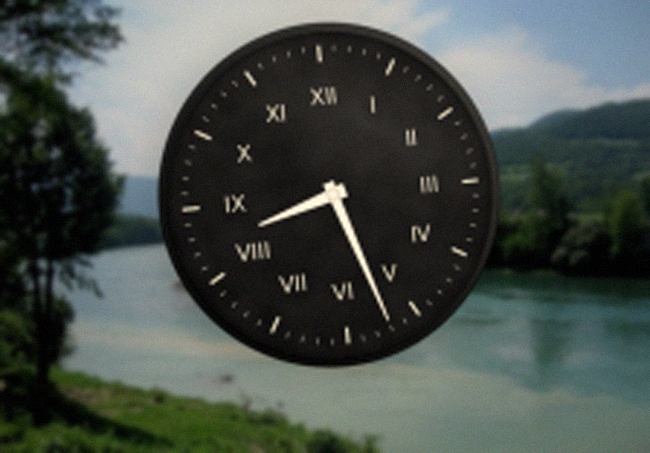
8:27
